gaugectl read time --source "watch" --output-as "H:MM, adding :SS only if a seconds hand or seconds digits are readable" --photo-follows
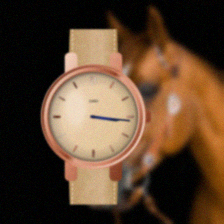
3:16
